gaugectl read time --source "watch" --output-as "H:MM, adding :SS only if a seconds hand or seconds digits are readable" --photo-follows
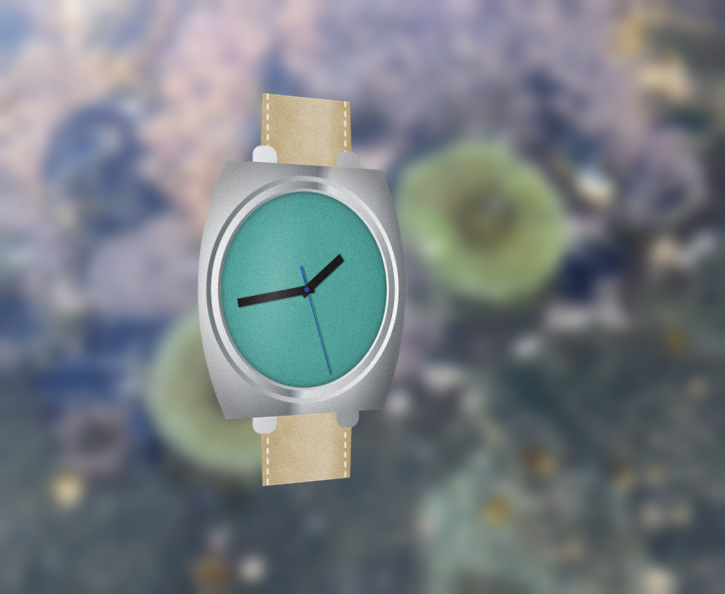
1:43:27
